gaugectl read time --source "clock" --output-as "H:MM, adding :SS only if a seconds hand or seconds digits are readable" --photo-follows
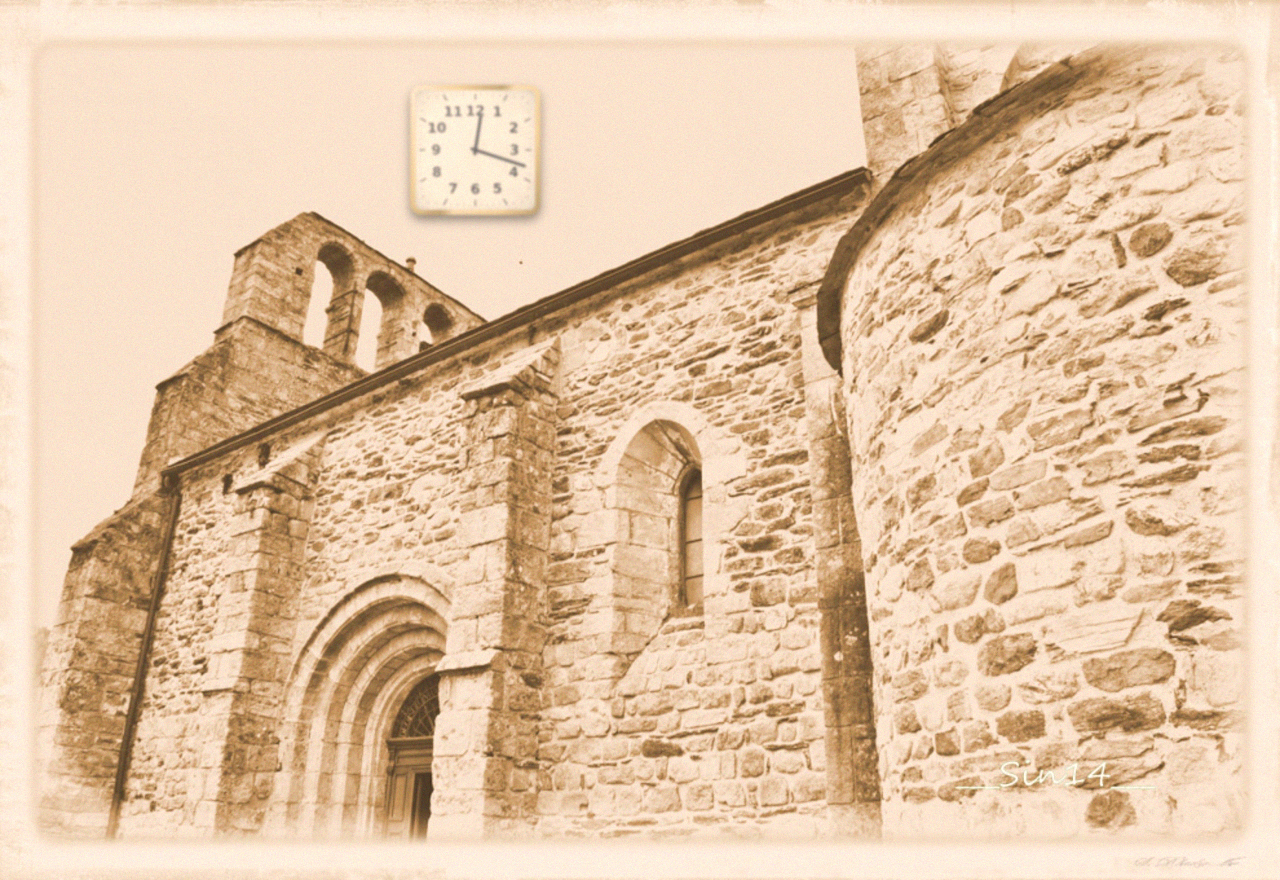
12:18
